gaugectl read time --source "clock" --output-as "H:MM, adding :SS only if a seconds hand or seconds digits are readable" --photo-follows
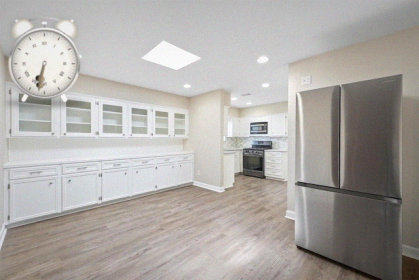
6:32
